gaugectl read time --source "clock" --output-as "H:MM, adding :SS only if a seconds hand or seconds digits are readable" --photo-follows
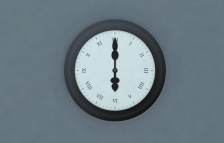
6:00
